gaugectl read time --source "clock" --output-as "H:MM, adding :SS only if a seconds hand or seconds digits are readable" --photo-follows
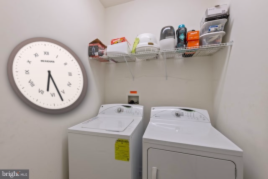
6:27
